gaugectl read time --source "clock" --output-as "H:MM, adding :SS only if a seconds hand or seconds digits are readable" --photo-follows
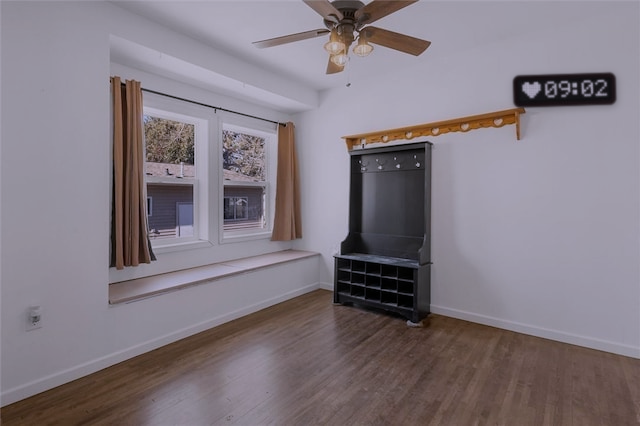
9:02
